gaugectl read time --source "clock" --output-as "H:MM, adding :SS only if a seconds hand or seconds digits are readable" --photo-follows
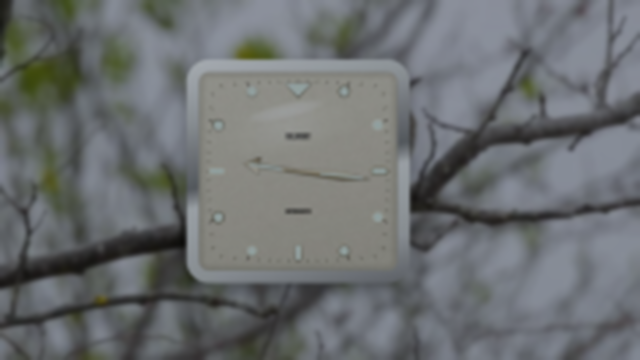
9:16
